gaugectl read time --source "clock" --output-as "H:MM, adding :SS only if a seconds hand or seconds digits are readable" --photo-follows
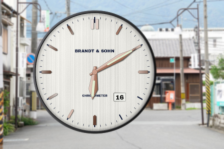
6:10
